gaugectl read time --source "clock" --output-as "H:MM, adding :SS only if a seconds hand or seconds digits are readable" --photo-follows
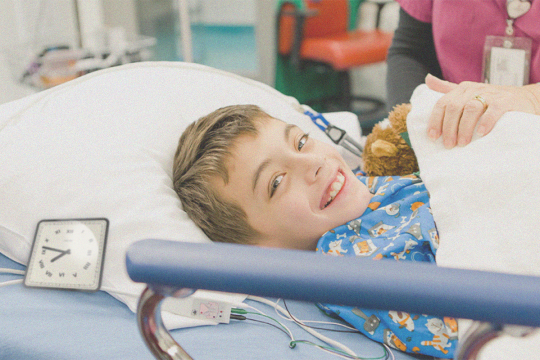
7:47
